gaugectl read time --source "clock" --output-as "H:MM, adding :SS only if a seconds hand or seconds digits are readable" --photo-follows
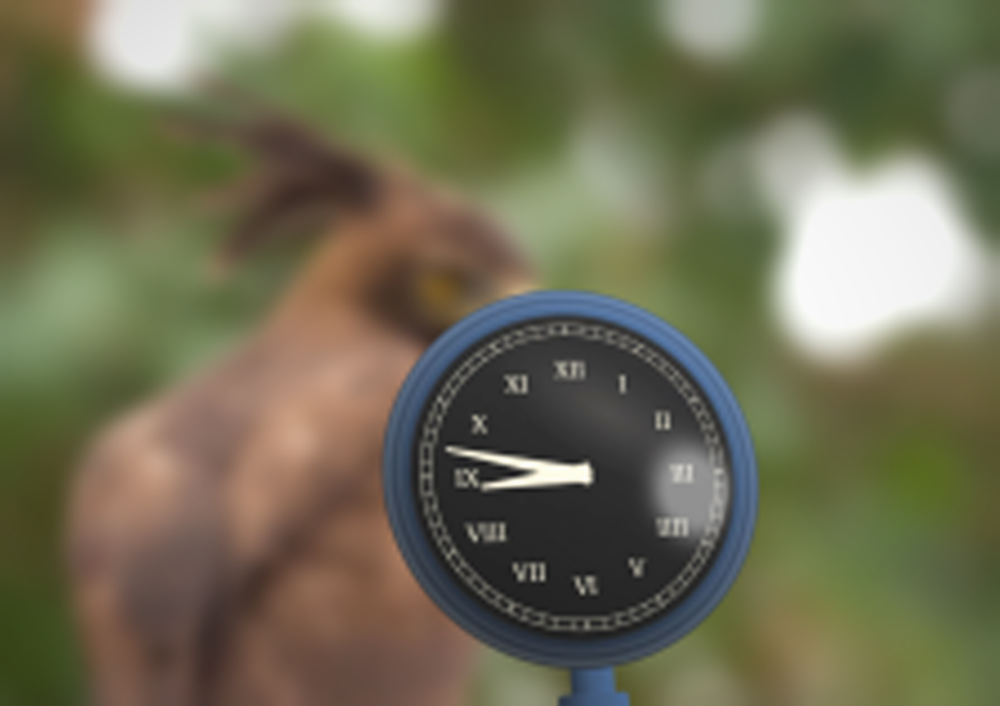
8:47
